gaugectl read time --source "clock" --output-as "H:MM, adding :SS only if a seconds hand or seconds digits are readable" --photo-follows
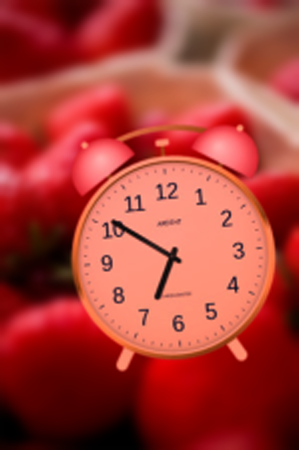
6:51
